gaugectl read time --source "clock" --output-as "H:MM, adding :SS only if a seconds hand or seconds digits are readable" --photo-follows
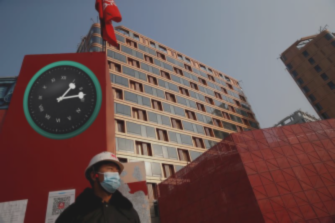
1:13
